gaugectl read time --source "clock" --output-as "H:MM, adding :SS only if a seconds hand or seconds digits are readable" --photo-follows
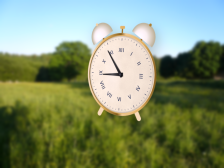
8:54
